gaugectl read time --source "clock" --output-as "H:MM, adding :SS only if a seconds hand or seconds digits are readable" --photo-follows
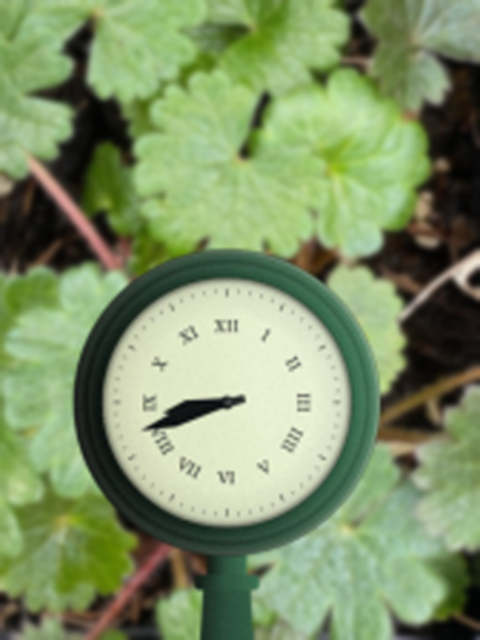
8:42
